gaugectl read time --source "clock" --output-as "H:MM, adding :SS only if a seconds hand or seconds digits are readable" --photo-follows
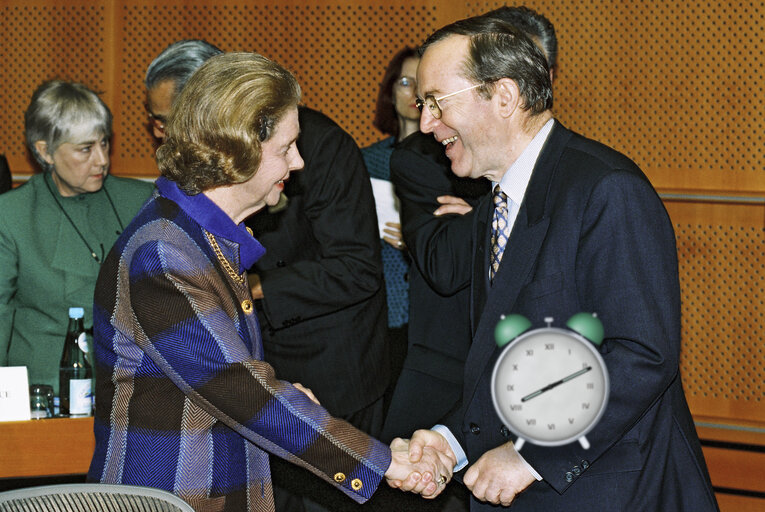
8:11
